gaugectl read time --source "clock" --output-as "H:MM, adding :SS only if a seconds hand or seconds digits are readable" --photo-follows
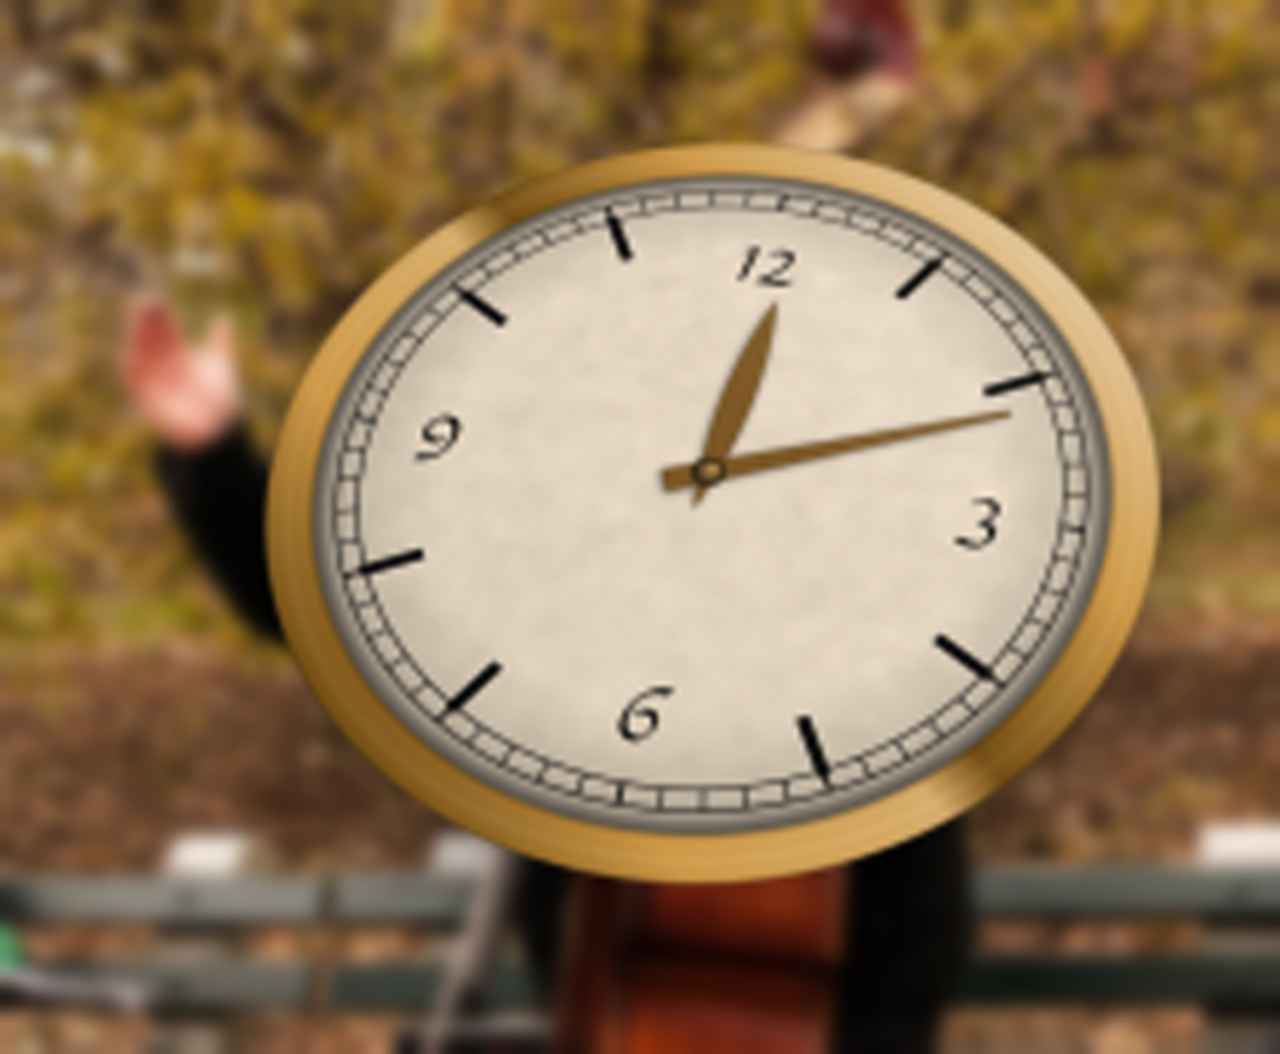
12:11
